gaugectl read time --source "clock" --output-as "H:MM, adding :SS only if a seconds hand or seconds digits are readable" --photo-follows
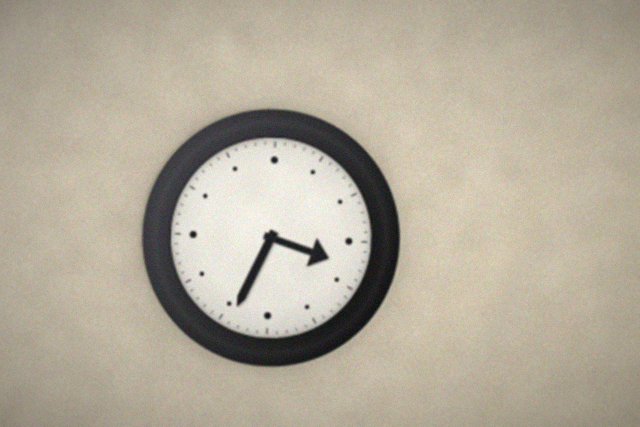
3:34
